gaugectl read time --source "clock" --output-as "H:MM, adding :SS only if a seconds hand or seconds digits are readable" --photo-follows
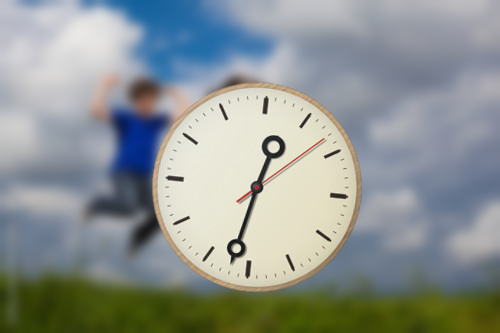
12:32:08
